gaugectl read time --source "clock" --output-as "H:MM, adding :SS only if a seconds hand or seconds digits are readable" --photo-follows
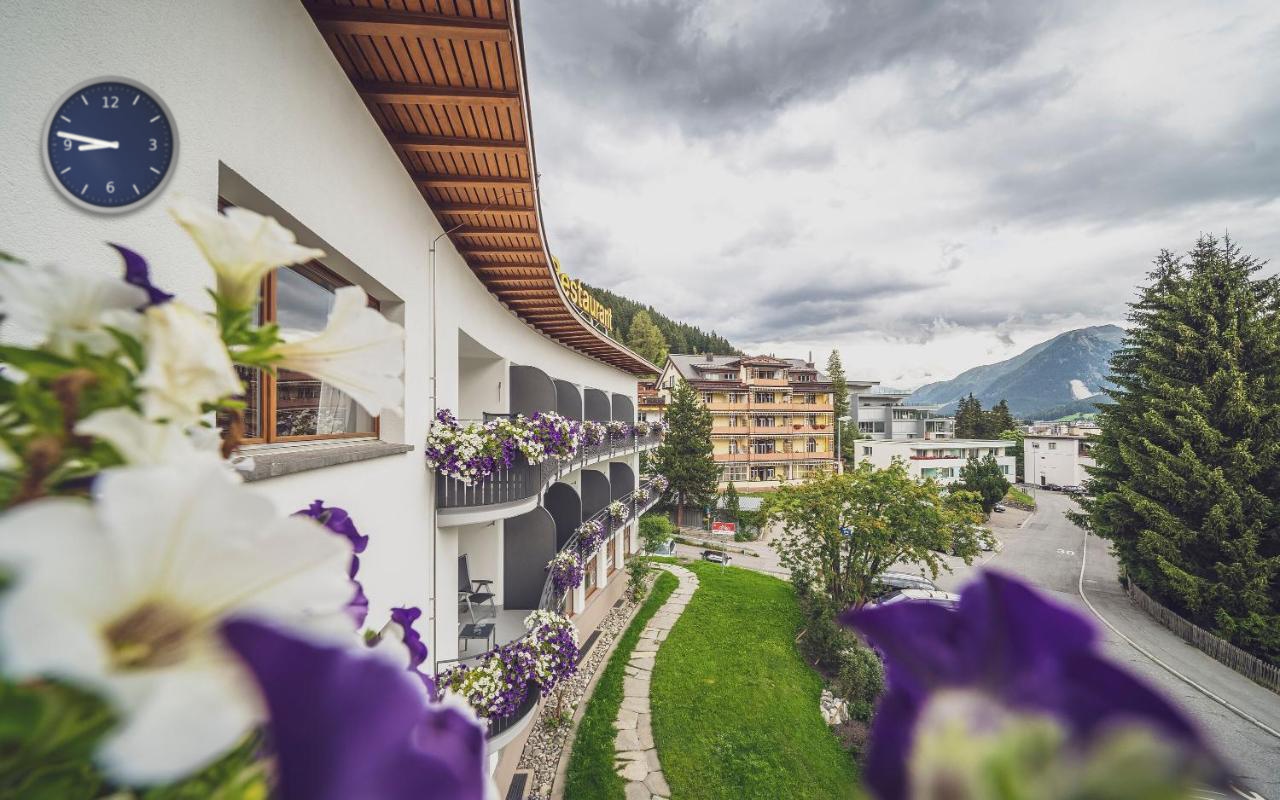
8:47
